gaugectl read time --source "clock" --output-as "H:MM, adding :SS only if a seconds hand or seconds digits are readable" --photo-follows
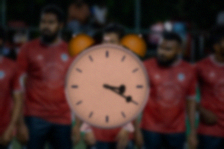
3:20
